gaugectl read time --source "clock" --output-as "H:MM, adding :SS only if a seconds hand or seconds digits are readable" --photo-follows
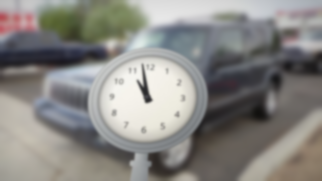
10:58
